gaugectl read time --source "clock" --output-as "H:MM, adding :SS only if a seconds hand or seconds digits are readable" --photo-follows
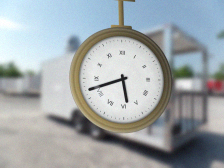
5:42
